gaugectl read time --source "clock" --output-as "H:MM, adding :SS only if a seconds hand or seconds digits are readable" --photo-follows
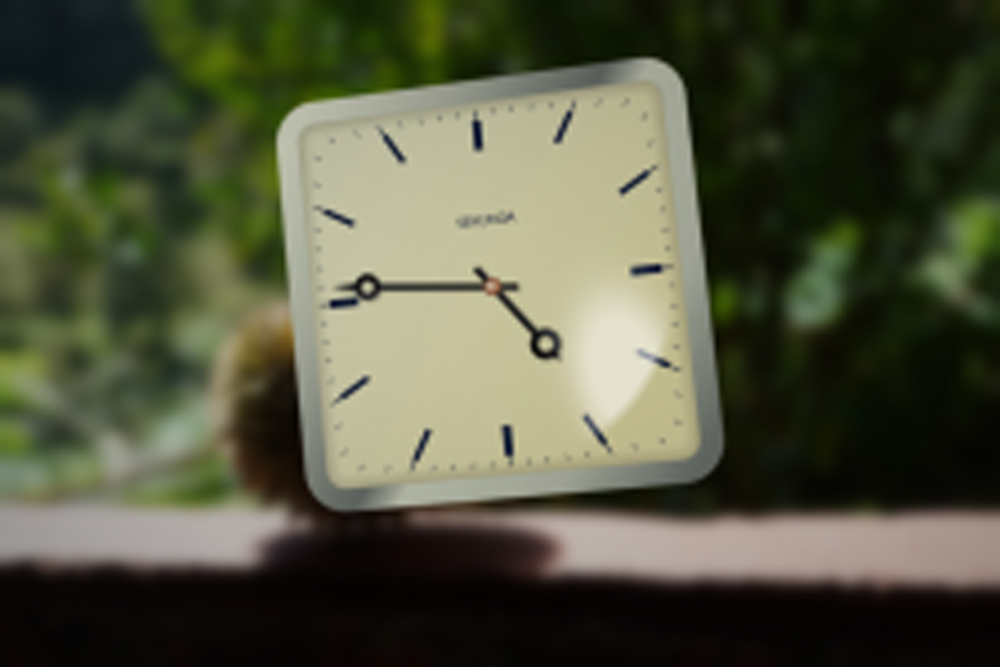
4:46
